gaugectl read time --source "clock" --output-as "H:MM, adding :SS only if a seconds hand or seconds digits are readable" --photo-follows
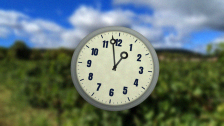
12:58
